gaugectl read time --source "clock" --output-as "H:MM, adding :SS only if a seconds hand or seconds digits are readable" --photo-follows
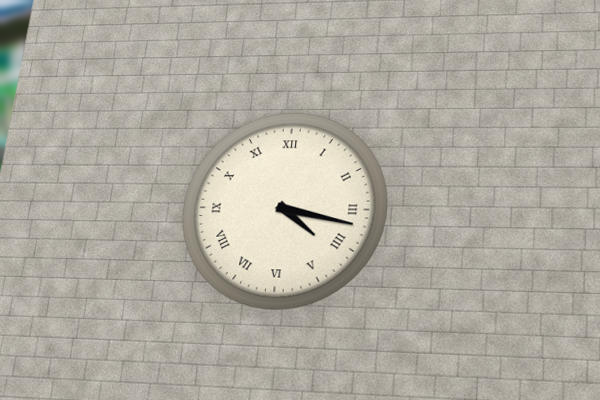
4:17
